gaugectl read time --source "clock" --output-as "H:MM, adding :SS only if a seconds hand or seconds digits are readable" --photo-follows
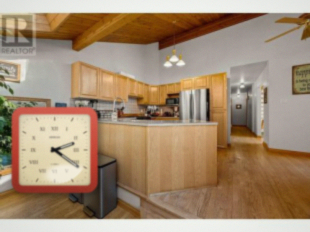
2:21
